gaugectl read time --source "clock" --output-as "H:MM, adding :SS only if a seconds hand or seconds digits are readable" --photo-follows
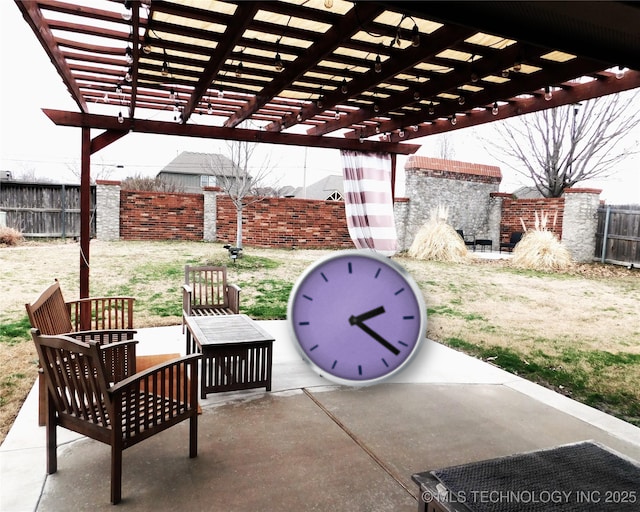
2:22
